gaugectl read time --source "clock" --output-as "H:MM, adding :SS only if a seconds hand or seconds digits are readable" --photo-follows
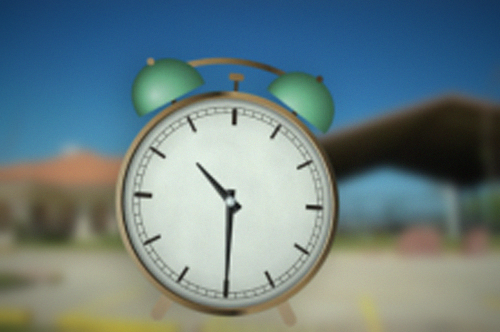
10:30
